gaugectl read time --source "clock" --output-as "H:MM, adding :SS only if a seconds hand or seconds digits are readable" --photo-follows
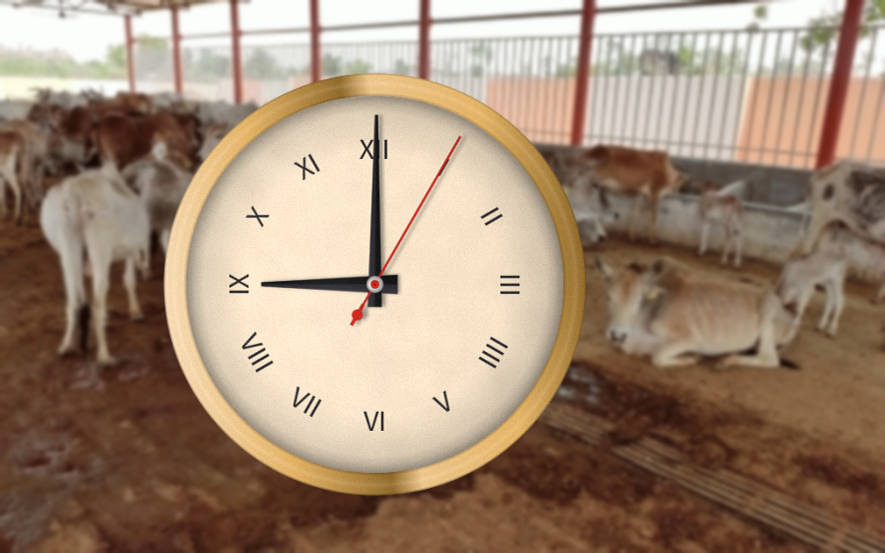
9:00:05
